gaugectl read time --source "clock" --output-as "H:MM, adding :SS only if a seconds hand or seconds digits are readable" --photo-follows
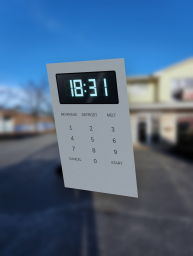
18:31
